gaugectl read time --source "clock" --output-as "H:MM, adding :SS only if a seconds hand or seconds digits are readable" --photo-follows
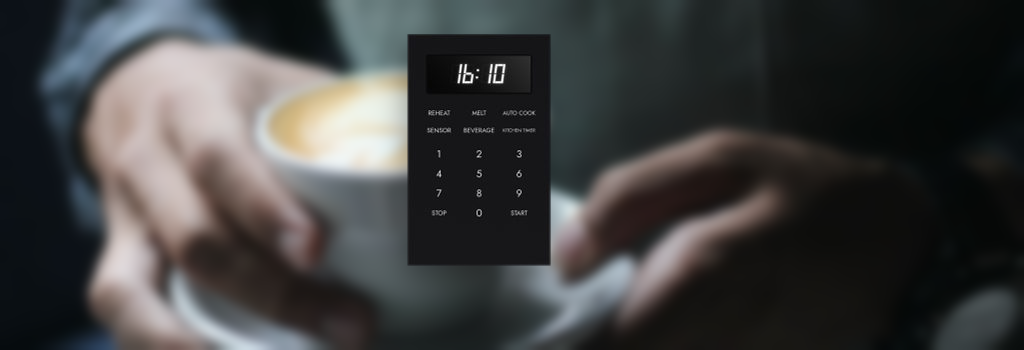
16:10
